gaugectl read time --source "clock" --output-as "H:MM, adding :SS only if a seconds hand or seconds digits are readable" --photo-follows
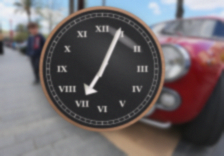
7:04
